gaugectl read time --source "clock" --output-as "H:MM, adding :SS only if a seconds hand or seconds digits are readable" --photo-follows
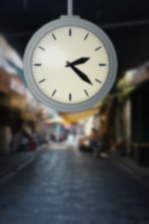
2:22
